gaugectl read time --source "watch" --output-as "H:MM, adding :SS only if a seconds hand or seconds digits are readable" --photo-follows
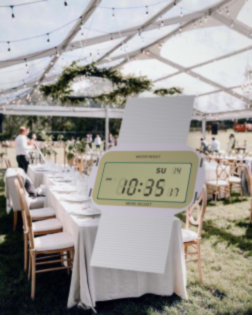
10:35
